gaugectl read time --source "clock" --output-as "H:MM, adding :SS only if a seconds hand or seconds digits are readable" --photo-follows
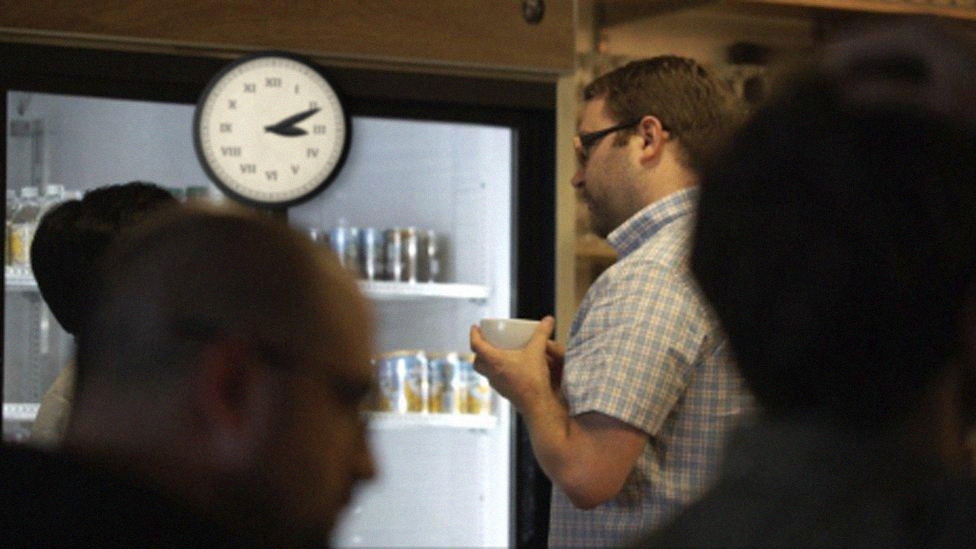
3:11
